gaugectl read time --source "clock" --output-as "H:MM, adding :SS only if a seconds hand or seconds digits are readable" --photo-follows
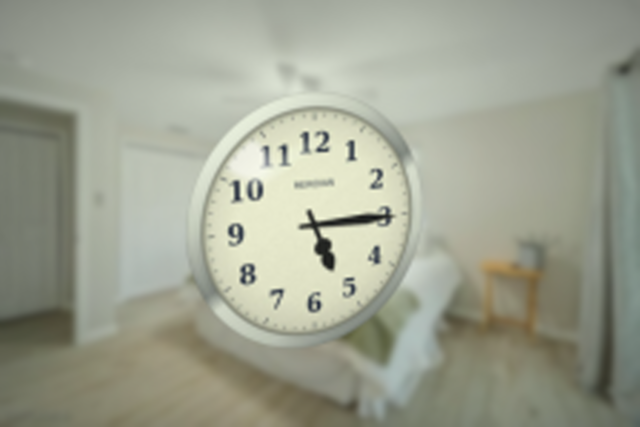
5:15
